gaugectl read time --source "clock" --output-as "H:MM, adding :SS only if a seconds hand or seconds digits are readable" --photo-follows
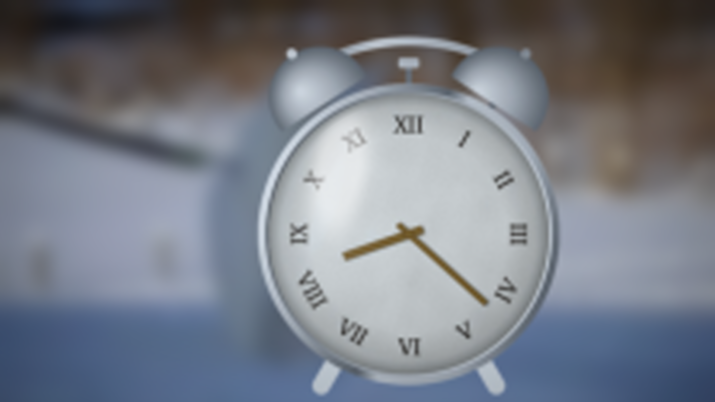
8:22
